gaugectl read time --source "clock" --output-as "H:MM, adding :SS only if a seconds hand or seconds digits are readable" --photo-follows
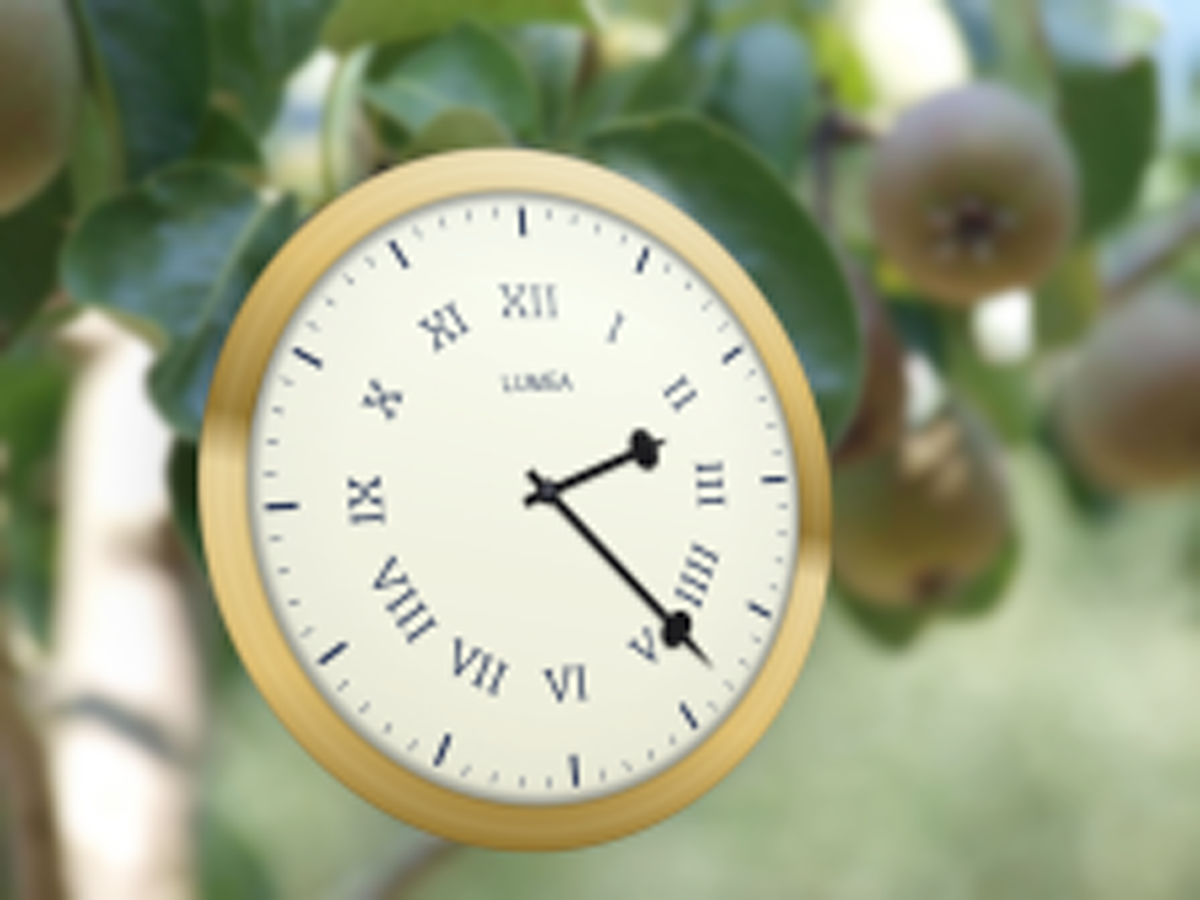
2:23
